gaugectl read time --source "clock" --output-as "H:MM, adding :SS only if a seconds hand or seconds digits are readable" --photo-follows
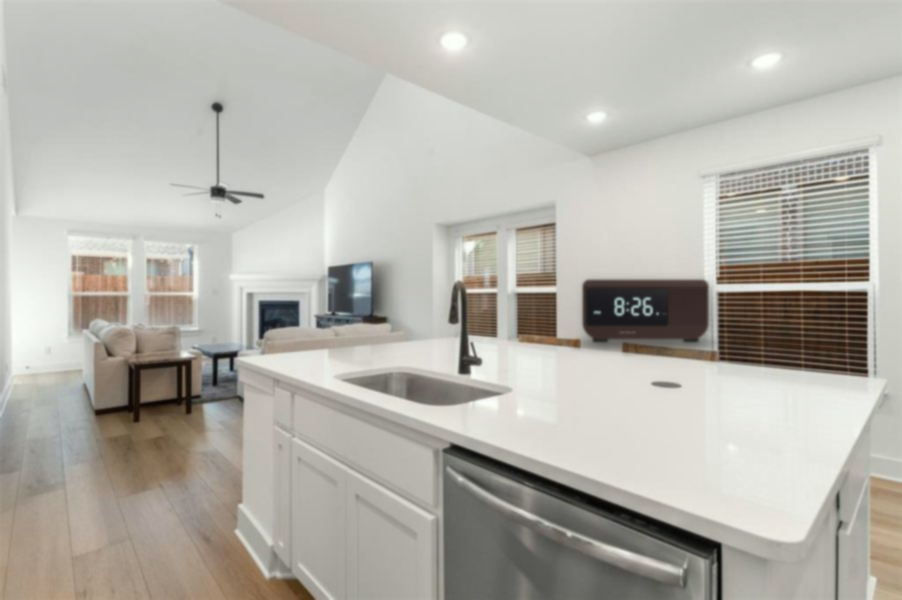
8:26
